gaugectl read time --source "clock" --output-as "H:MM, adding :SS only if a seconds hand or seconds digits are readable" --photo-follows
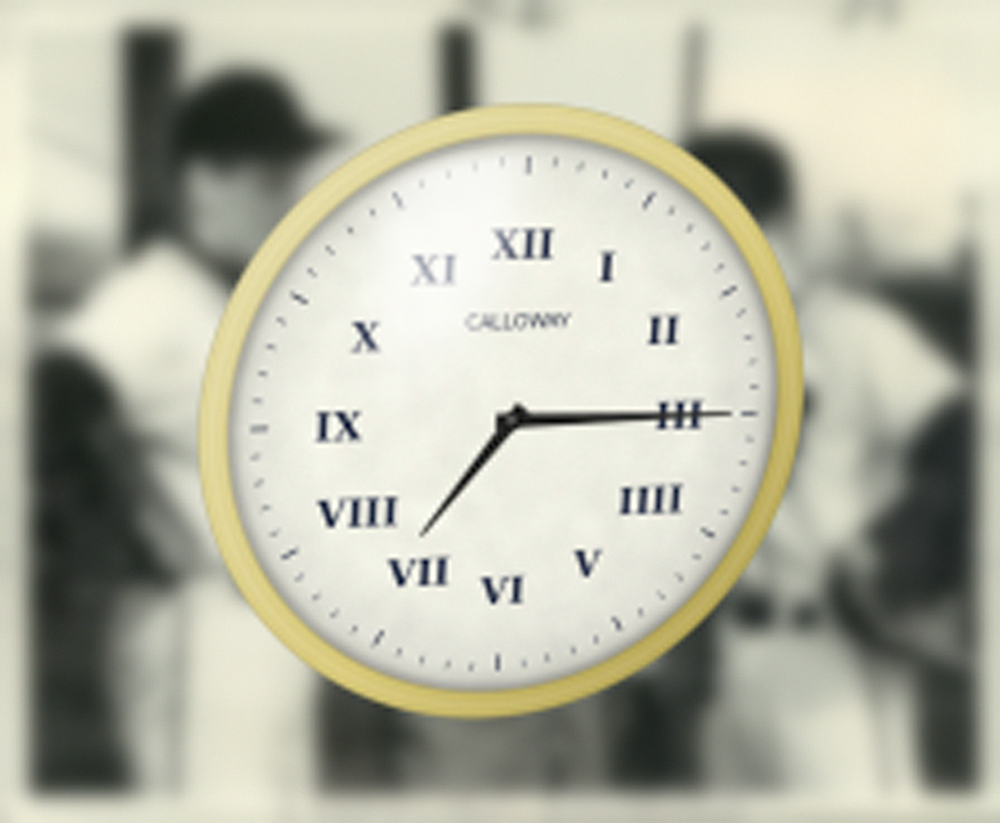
7:15
